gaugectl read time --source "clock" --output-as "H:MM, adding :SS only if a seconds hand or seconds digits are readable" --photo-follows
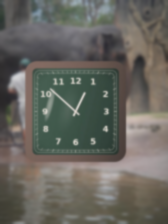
12:52
